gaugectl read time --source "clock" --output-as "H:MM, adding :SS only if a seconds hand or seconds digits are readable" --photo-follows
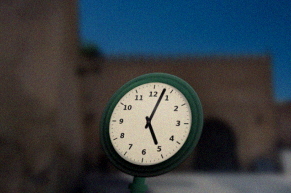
5:03
